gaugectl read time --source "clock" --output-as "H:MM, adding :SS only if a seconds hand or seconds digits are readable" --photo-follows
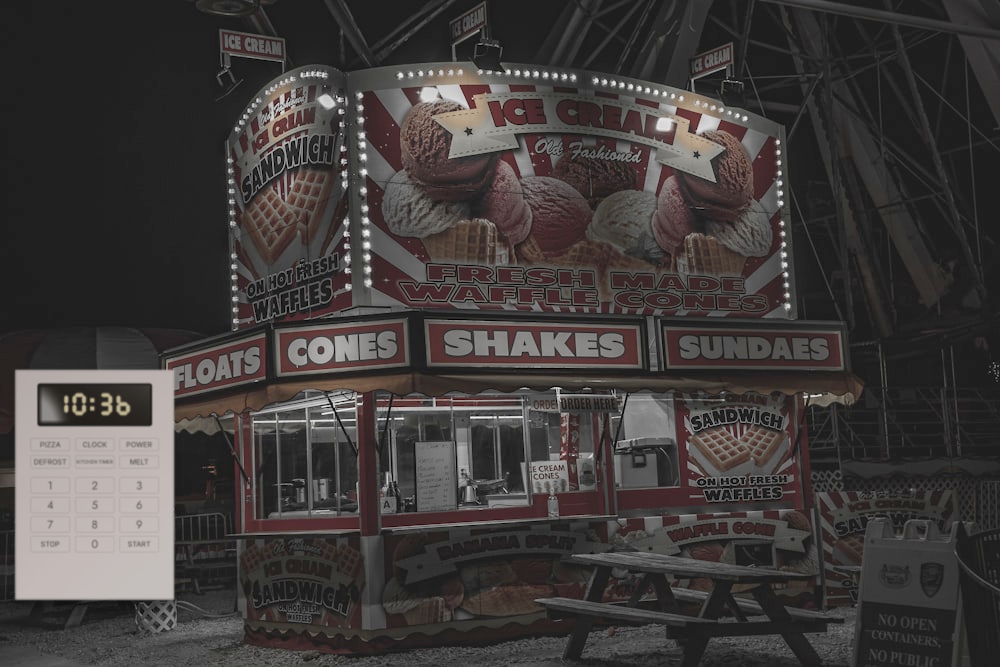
10:36
